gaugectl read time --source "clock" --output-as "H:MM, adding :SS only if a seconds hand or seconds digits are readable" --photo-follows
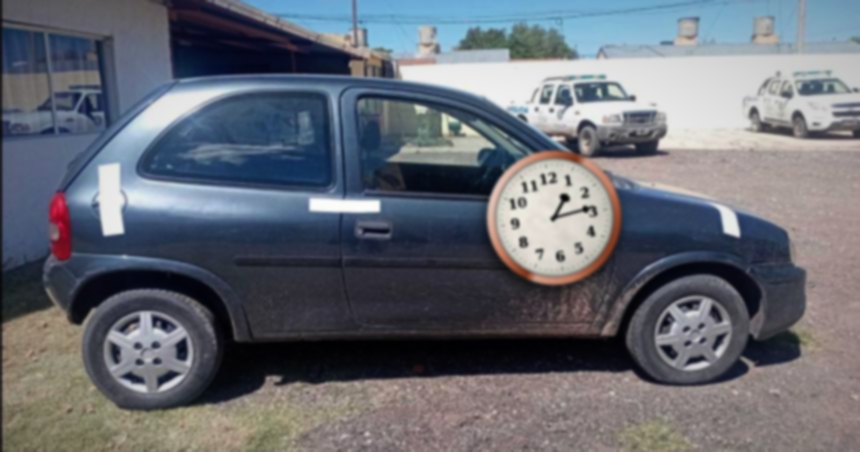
1:14
